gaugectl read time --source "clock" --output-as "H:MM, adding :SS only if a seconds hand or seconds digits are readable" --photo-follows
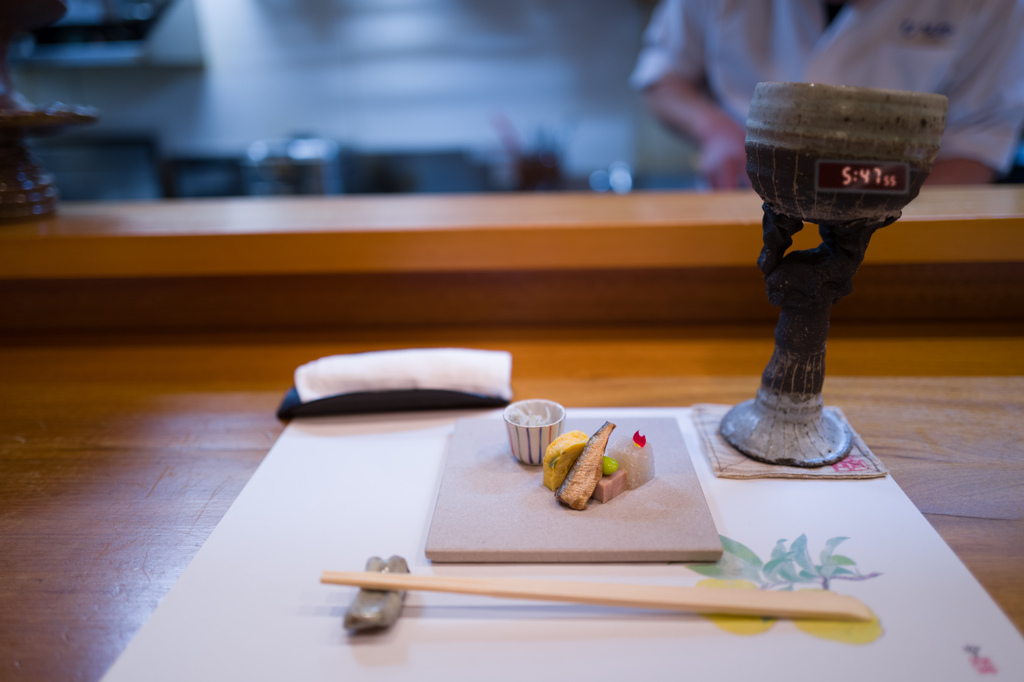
5:47
